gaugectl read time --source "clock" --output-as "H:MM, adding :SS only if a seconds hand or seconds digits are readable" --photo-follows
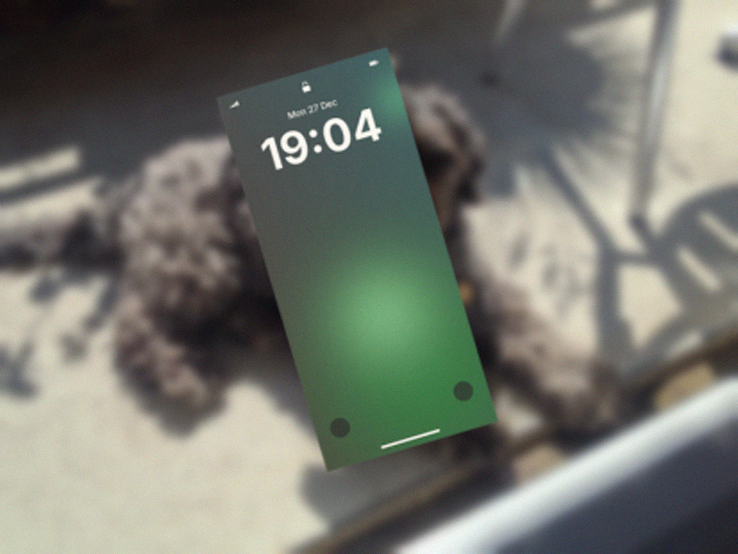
19:04
